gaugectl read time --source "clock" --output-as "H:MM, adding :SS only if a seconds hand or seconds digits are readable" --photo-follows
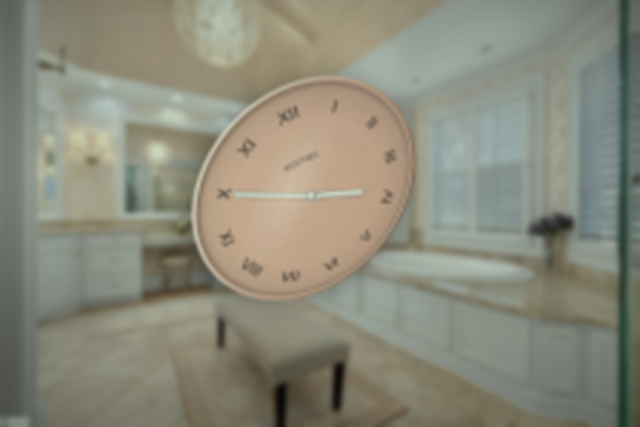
3:50
